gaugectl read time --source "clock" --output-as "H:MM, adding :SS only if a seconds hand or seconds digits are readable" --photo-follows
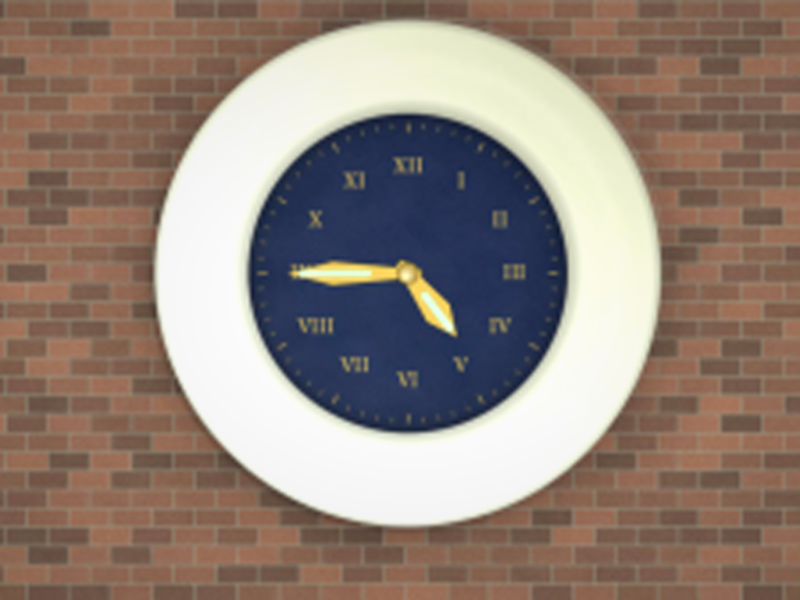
4:45
